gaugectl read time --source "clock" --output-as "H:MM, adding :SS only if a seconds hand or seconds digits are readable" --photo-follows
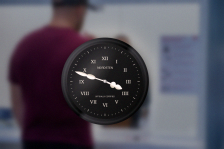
3:48
